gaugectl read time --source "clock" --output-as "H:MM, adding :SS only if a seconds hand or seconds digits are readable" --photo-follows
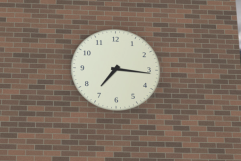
7:16
